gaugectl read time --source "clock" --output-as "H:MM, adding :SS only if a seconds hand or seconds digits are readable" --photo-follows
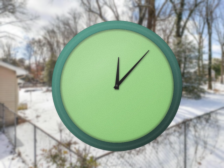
12:07
